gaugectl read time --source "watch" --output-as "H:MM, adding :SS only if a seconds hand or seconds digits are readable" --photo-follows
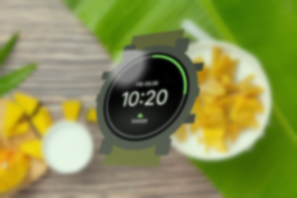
10:20
